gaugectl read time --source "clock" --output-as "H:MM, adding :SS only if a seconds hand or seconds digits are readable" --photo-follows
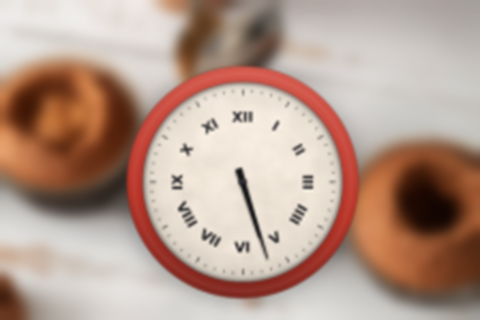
5:27
